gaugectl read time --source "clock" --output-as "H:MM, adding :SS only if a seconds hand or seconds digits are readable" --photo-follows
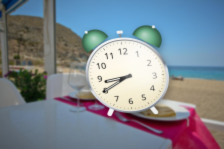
8:40
